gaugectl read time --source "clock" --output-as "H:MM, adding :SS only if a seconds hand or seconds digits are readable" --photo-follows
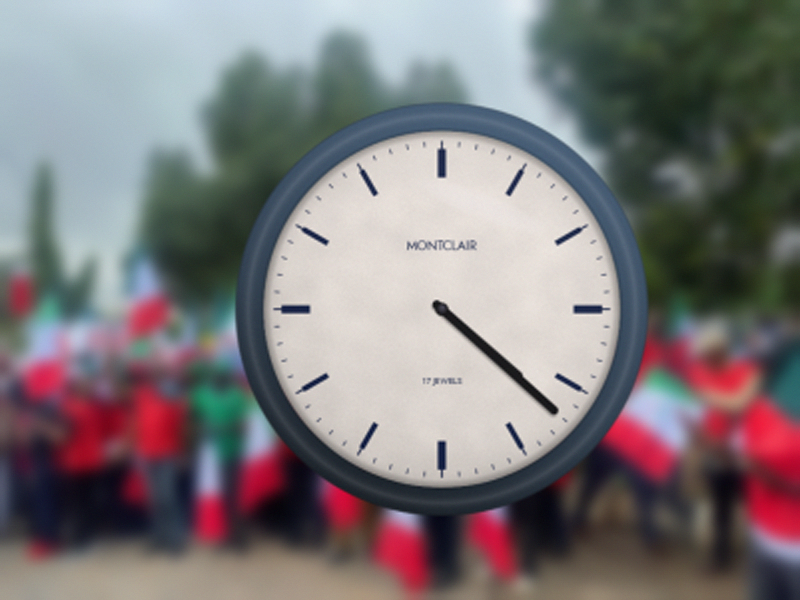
4:22
